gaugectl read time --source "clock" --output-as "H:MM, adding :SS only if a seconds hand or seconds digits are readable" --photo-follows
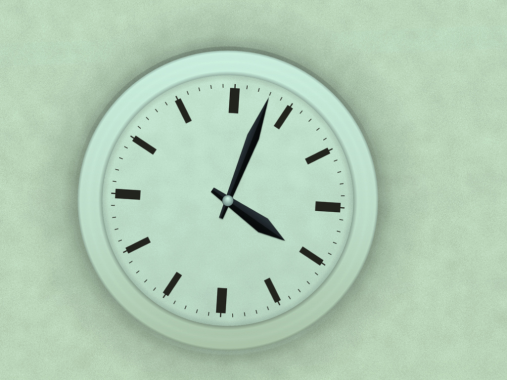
4:03
